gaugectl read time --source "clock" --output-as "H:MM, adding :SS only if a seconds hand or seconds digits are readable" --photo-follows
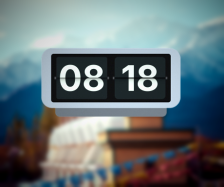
8:18
